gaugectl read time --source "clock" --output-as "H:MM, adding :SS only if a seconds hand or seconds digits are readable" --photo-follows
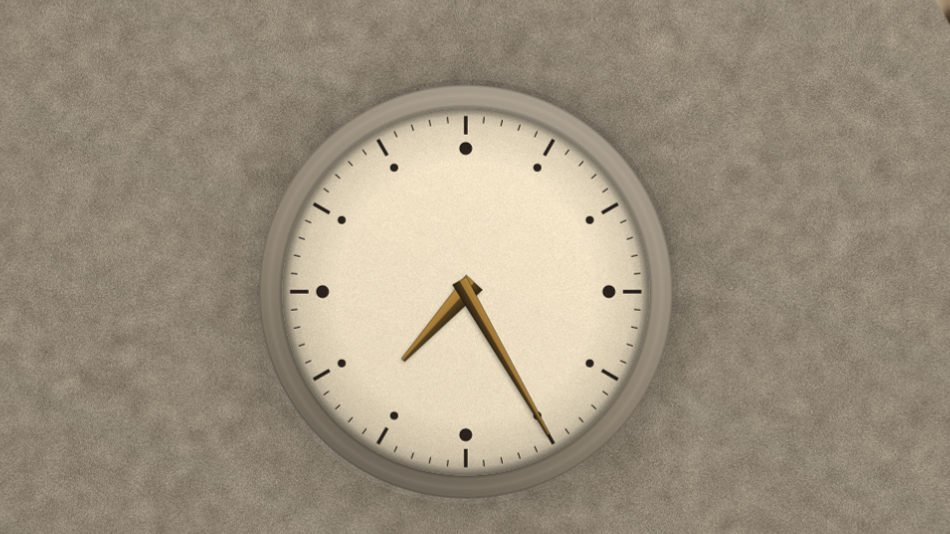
7:25
